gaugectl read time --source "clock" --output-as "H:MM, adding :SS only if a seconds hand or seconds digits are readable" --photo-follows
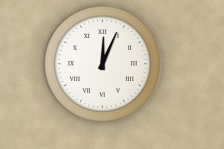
12:04
